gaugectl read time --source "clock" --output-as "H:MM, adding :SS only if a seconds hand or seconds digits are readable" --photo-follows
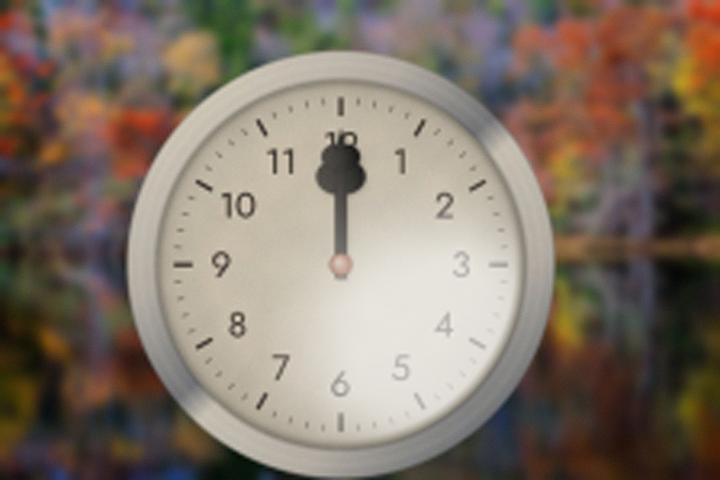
12:00
